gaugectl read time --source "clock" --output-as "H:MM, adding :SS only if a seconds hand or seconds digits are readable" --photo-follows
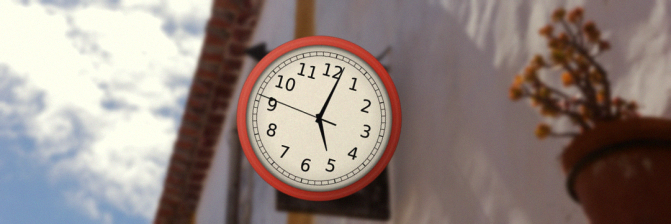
5:01:46
